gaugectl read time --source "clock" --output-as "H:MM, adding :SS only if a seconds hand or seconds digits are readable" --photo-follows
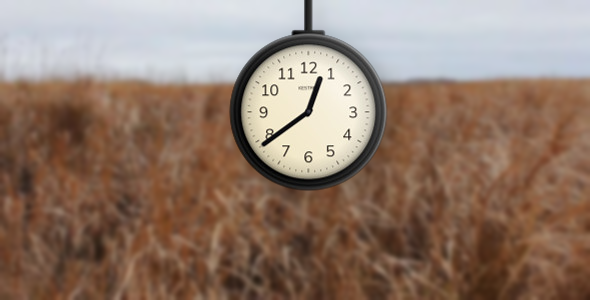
12:39
